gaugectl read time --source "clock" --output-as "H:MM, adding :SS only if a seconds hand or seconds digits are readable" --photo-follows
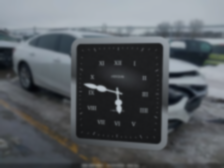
5:47
